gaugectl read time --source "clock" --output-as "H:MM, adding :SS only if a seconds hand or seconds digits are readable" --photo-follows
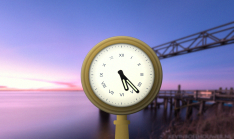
5:23
